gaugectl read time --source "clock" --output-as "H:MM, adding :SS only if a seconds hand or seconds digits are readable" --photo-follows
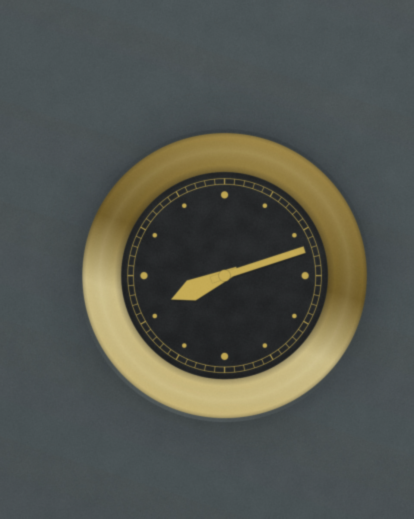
8:12
